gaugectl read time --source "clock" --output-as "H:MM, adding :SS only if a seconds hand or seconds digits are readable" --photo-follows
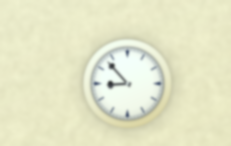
8:53
